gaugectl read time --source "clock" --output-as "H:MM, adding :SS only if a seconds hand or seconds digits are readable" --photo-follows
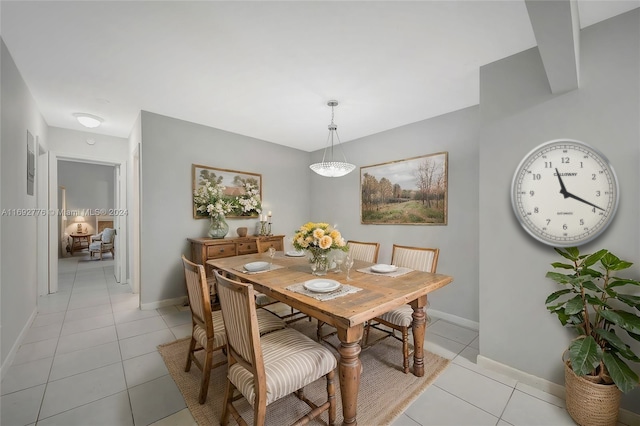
11:19
